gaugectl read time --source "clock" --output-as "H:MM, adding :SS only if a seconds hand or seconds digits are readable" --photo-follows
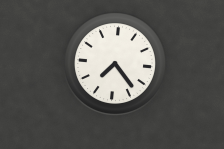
7:23
